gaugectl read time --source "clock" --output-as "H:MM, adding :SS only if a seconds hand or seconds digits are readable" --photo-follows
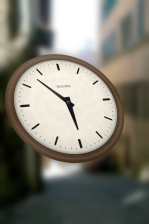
5:53
